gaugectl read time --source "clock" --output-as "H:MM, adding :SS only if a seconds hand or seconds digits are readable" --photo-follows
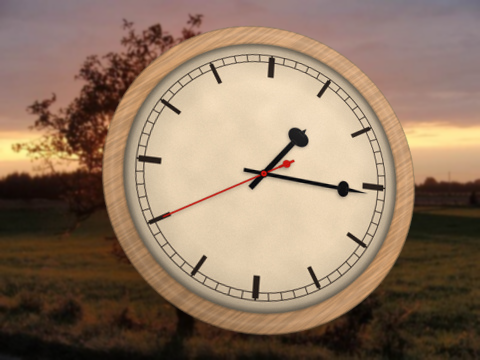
1:15:40
